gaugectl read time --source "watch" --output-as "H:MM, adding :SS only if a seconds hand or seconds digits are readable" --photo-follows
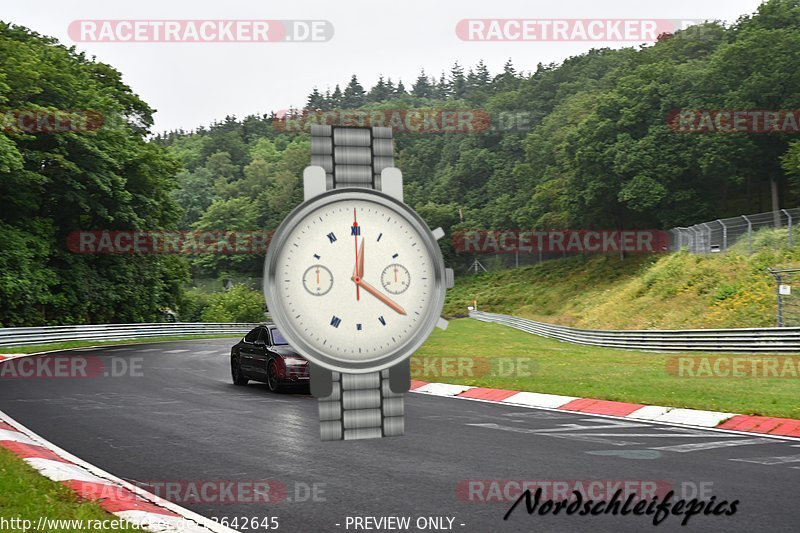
12:21
